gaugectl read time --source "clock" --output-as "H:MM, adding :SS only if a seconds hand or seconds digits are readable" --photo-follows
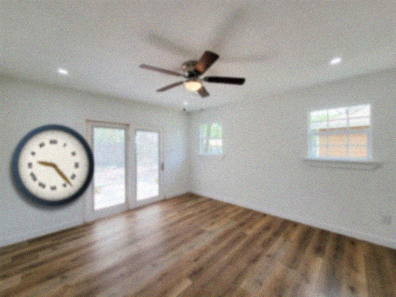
9:23
